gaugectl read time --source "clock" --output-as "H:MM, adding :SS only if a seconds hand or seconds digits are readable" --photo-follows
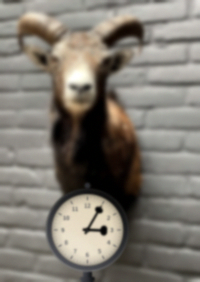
3:05
